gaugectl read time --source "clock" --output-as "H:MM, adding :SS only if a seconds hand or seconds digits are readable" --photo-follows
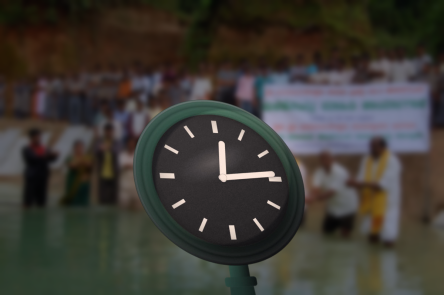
12:14
